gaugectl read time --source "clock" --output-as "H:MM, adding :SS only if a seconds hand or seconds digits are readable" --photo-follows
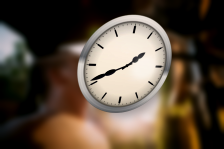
1:41
